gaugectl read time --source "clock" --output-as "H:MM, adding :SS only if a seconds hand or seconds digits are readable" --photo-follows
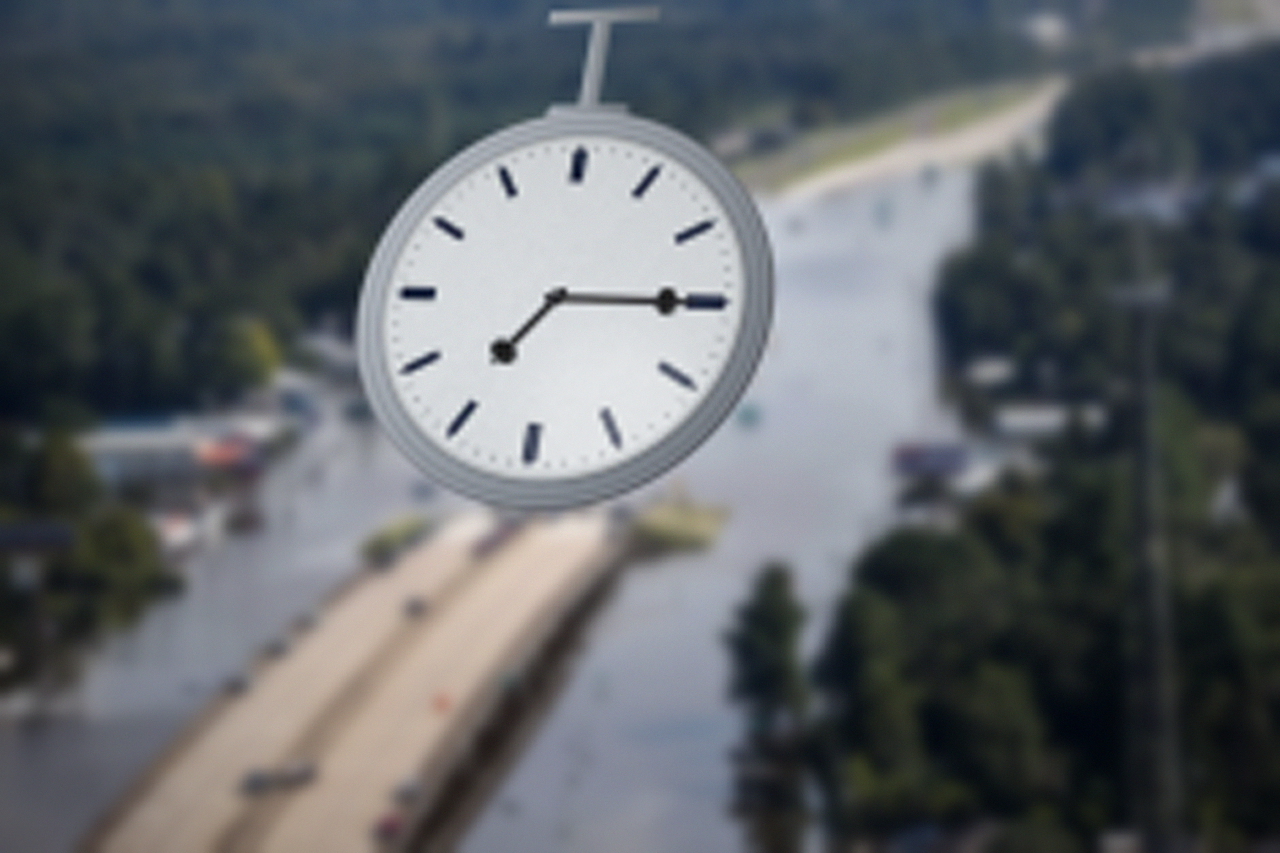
7:15
